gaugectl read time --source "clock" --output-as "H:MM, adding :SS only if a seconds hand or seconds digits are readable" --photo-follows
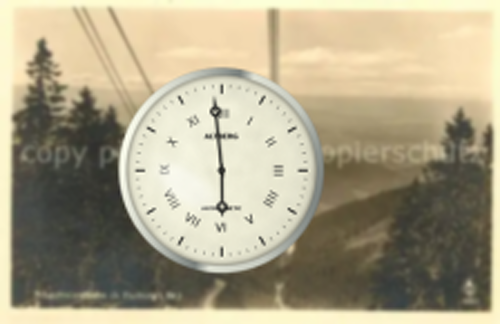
5:59
